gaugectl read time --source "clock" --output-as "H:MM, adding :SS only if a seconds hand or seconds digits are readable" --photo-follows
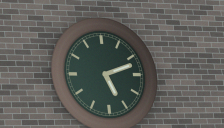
5:12
